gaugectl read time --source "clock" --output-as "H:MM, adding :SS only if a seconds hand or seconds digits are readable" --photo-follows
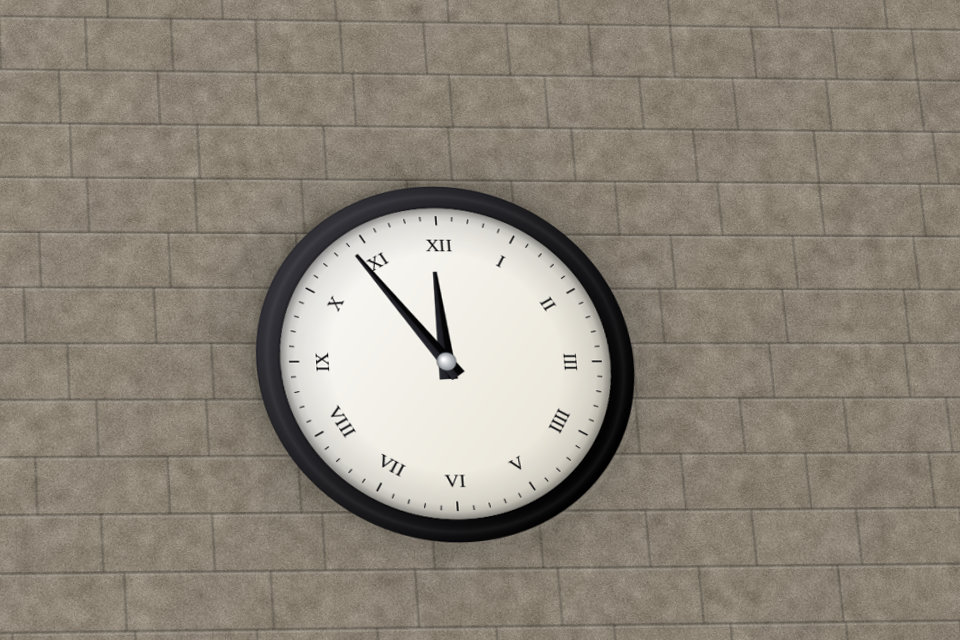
11:54
